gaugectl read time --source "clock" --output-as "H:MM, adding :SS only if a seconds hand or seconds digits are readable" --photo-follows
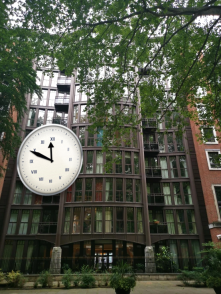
11:49
